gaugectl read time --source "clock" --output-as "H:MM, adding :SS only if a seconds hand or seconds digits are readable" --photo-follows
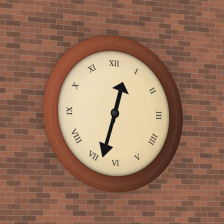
12:33
